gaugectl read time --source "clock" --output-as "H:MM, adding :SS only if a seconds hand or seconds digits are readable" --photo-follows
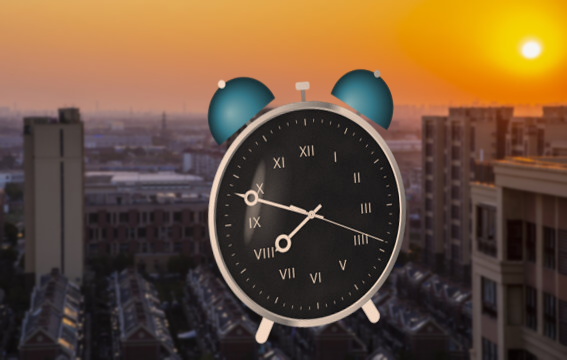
7:48:19
